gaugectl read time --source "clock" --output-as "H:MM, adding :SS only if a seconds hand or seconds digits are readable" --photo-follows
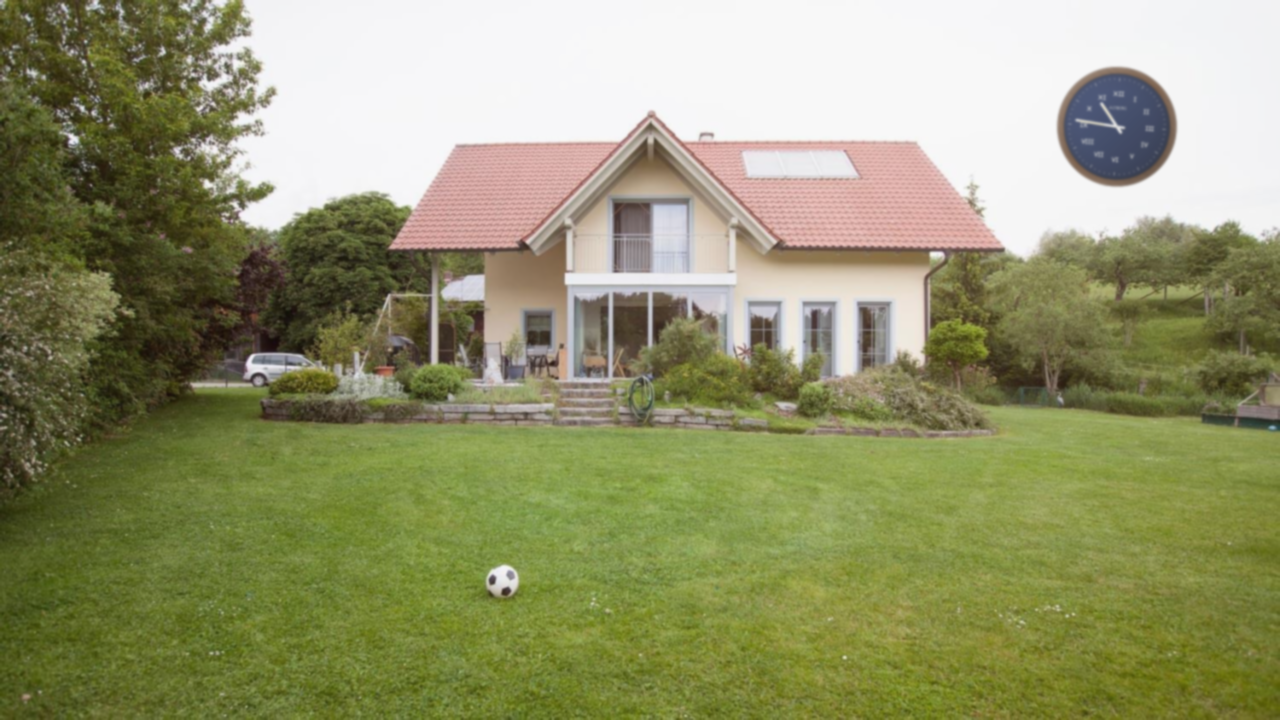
10:46
